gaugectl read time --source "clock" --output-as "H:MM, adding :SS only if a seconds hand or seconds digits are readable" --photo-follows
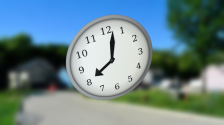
8:02
